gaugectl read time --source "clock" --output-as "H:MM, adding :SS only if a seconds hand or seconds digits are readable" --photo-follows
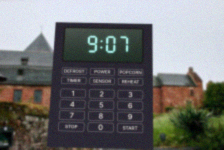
9:07
